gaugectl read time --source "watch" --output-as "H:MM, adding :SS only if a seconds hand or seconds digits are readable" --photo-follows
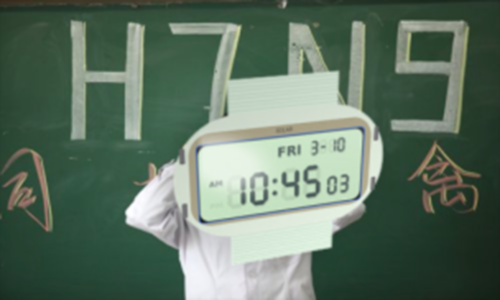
10:45:03
